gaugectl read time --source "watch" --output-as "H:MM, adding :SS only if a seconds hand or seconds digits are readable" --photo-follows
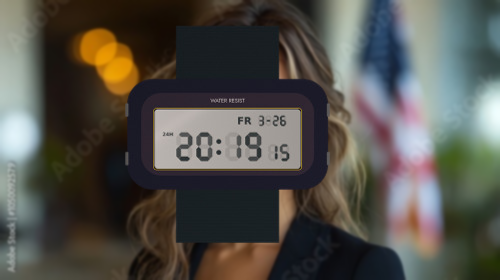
20:19:15
